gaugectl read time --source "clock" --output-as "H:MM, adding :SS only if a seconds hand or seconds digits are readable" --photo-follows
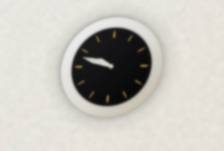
9:48
